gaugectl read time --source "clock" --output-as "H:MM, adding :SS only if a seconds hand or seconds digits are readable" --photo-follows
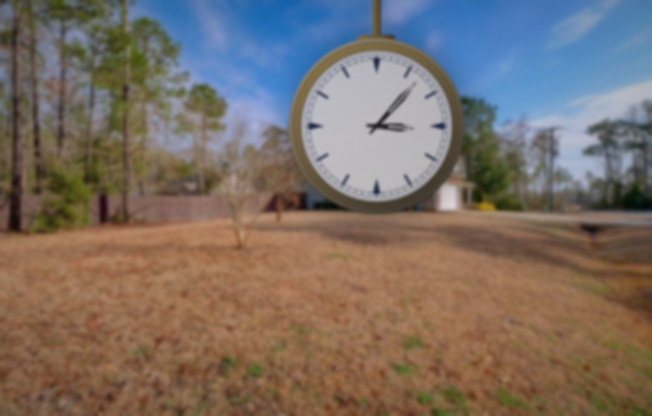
3:07
